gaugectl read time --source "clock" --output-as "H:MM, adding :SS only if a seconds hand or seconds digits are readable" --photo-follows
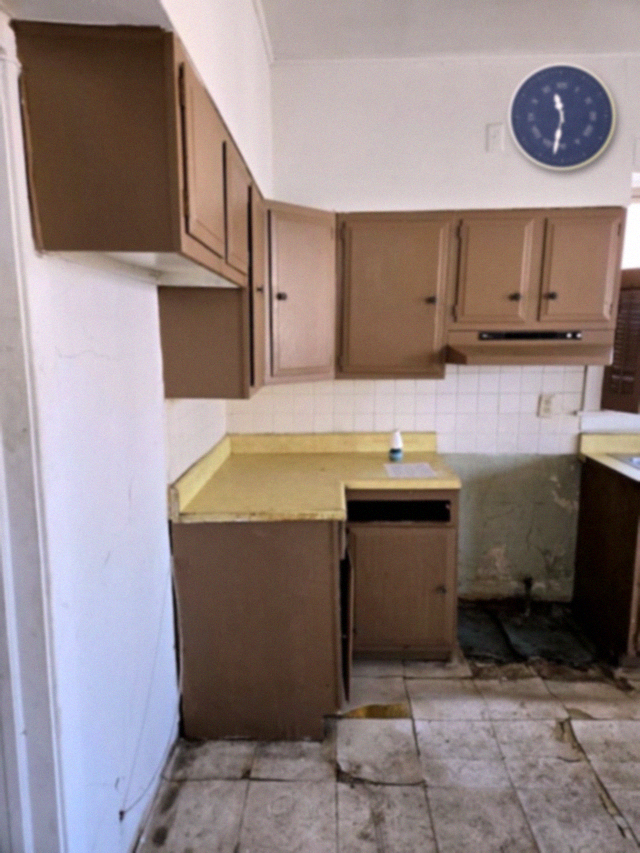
11:32
